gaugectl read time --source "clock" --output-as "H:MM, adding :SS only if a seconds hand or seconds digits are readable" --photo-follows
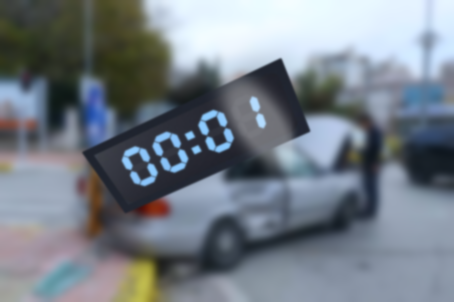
0:01
